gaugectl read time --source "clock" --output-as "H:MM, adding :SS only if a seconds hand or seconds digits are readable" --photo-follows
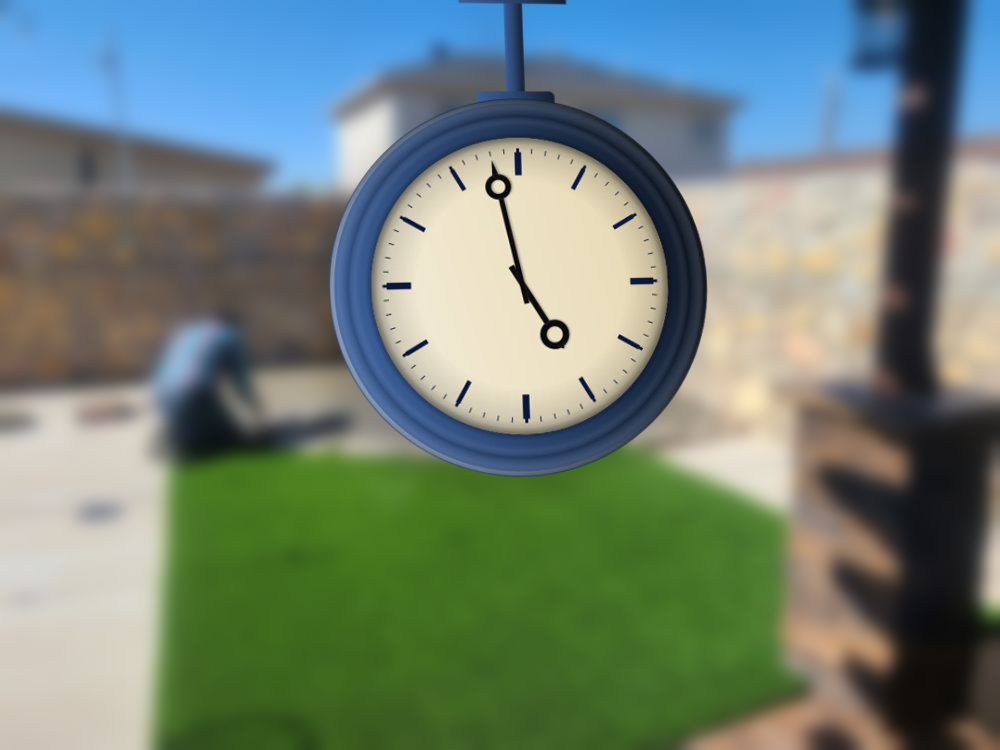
4:58
